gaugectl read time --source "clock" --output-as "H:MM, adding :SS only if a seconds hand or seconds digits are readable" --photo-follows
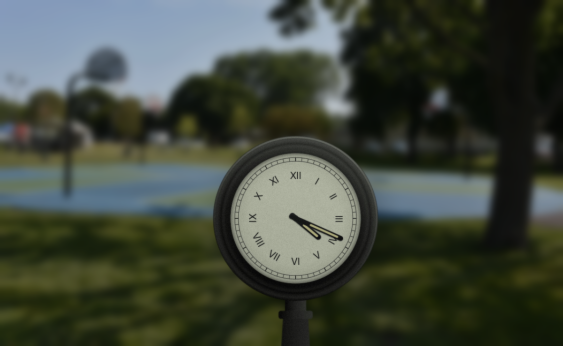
4:19
